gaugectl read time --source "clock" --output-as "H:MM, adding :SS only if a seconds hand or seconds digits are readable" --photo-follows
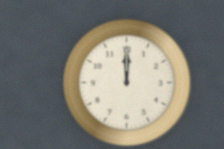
12:00
